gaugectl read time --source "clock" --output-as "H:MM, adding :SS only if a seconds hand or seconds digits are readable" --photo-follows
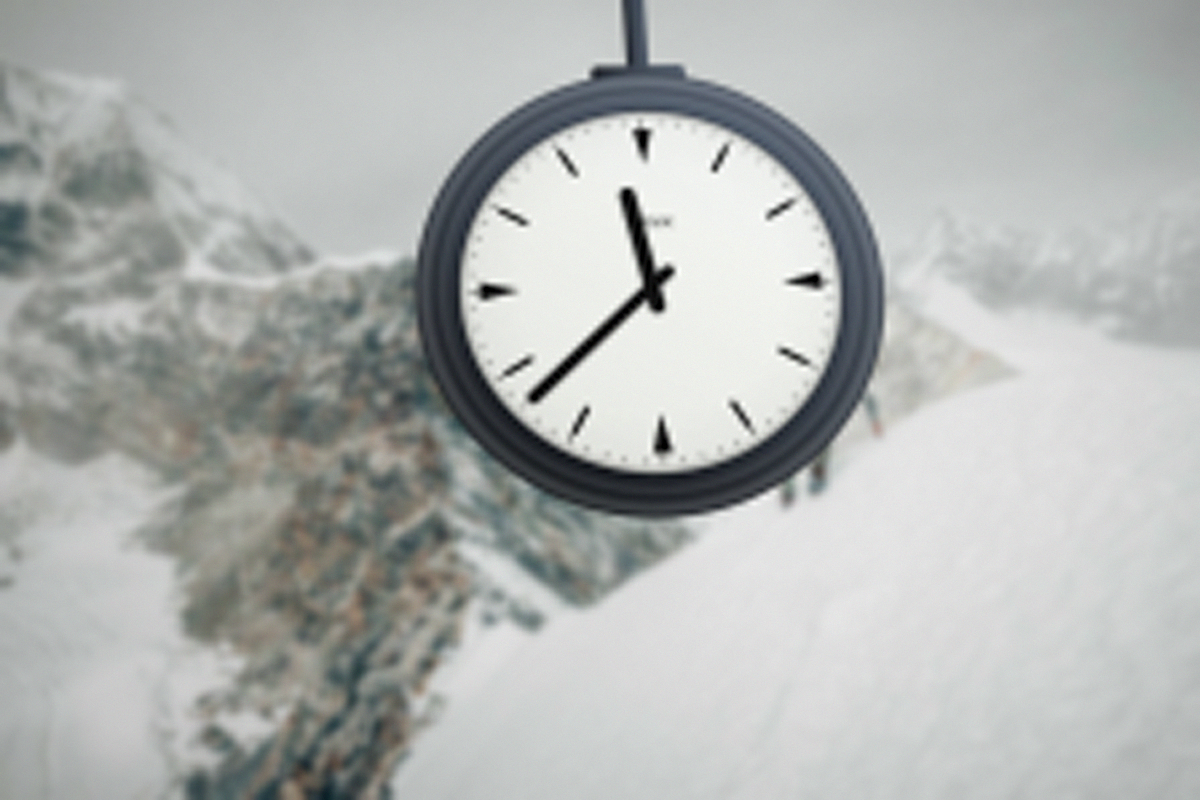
11:38
